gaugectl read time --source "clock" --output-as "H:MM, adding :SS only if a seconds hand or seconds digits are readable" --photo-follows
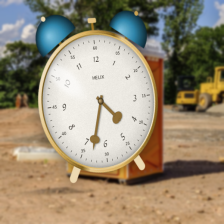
4:33
